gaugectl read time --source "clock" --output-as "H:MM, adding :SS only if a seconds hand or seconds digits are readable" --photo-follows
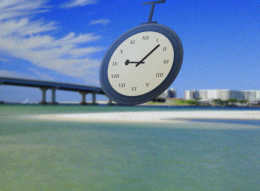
9:07
